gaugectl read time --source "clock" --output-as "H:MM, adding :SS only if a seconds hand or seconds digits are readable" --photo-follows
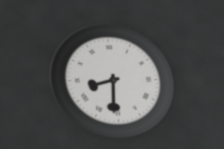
8:31
